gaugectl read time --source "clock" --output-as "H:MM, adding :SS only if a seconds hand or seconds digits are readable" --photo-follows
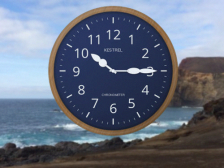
10:15
